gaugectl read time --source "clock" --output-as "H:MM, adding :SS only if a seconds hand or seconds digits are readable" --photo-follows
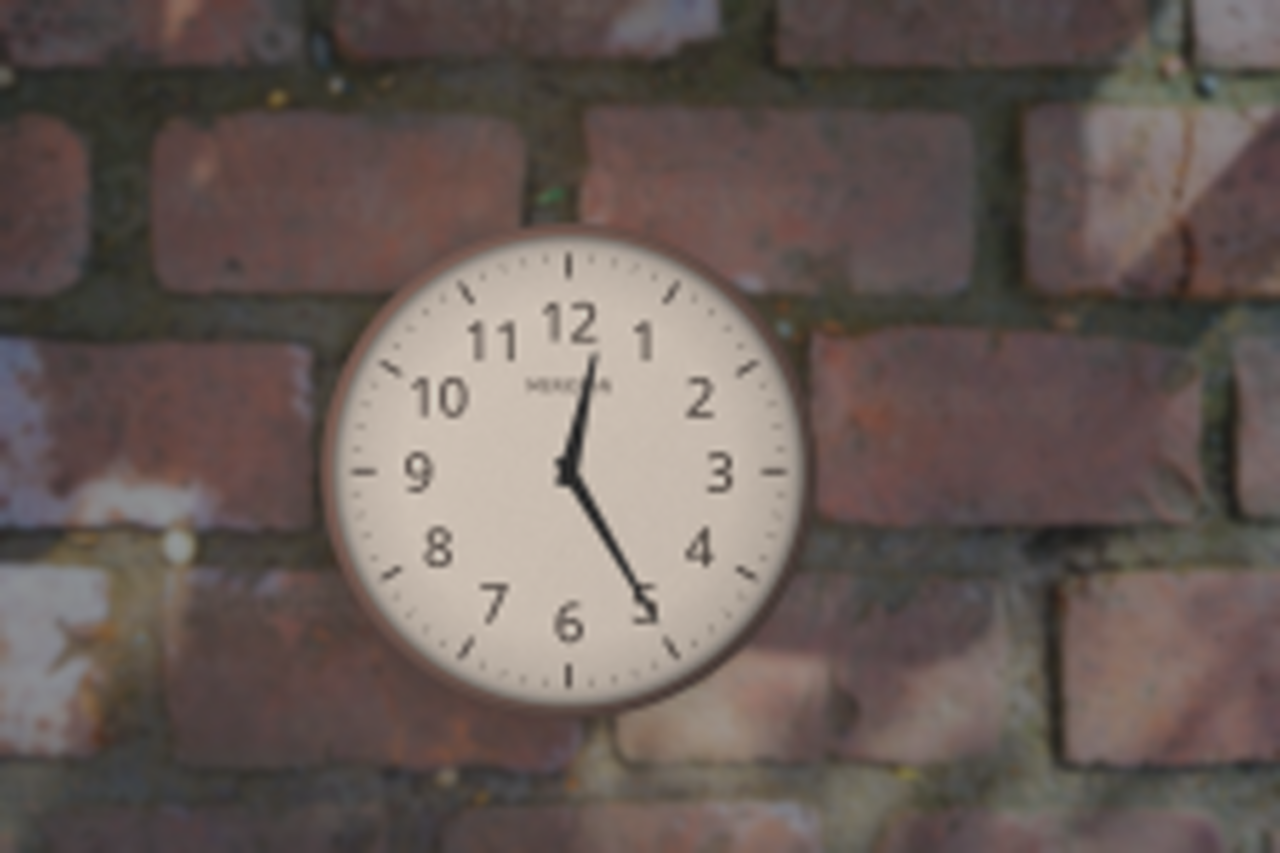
12:25
